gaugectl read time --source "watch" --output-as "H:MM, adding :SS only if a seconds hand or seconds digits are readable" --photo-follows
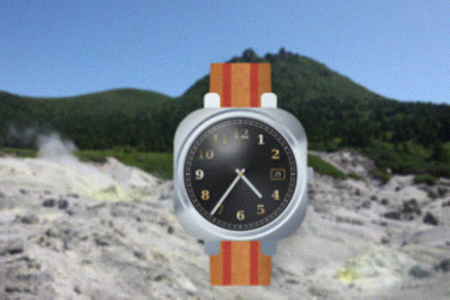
4:36
